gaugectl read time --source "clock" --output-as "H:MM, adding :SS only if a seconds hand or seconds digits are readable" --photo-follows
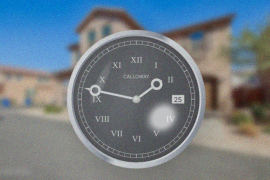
1:47
